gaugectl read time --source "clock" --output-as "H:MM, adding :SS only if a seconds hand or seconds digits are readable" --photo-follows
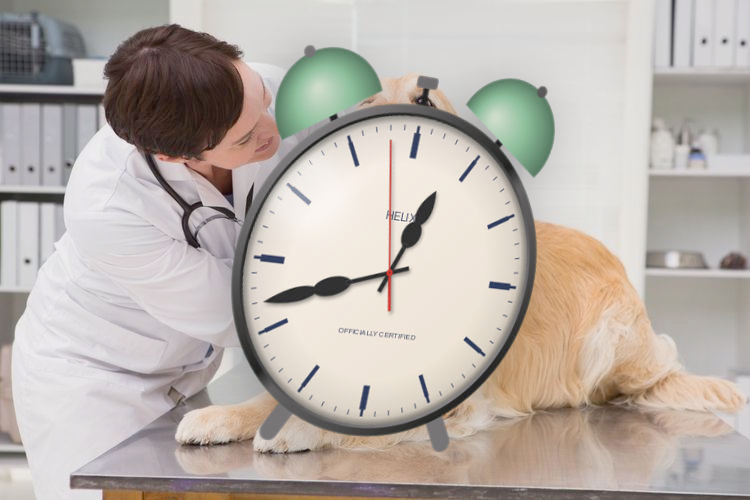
12:41:58
